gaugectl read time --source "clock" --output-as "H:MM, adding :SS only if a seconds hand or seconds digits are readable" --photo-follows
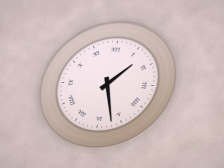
1:27
